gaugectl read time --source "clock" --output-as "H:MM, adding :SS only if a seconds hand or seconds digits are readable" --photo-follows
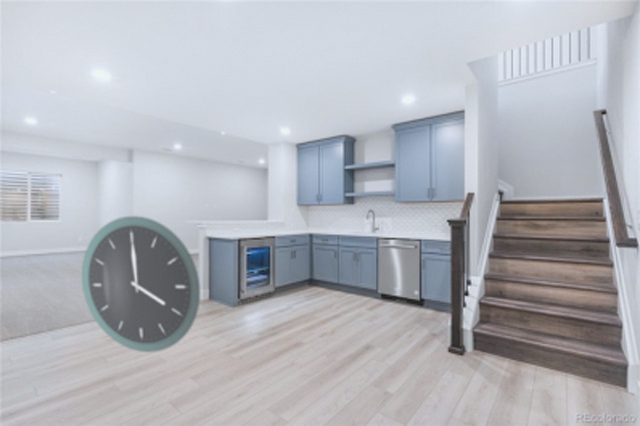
4:00
